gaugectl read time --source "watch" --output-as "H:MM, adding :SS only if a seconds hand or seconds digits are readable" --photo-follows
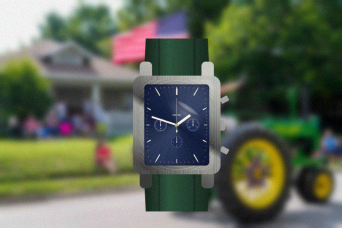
1:48
